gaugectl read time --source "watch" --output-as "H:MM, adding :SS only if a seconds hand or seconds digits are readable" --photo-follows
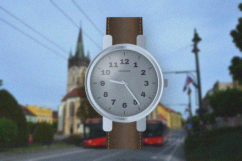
9:24
